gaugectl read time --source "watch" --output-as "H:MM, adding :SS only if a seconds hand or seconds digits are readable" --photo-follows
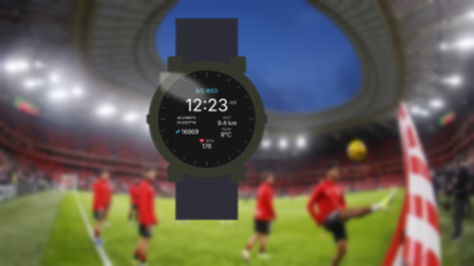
12:23
